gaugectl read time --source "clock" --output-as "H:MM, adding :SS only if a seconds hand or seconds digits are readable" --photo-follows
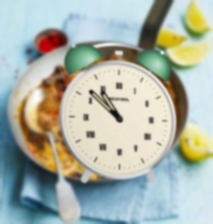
10:52
